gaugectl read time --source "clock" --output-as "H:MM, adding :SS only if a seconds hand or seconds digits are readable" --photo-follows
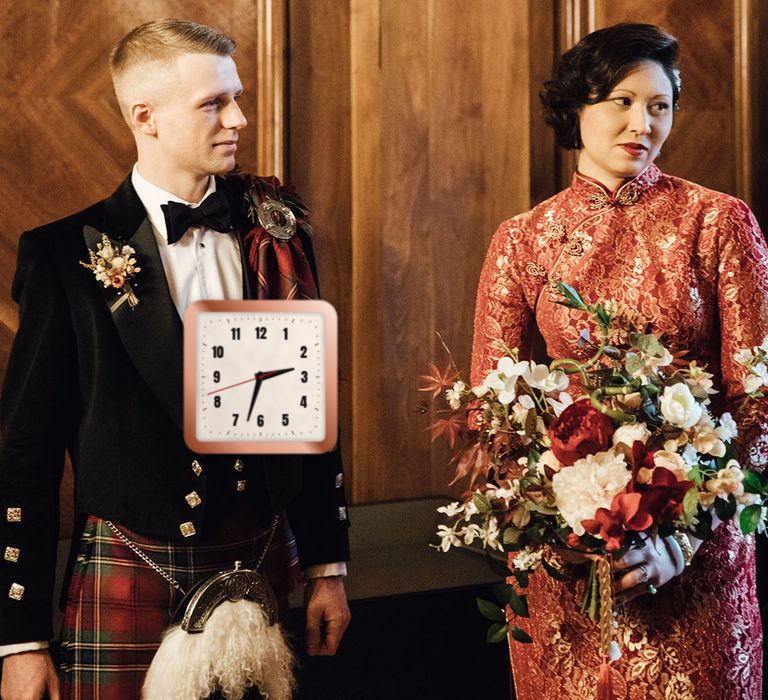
2:32:42
